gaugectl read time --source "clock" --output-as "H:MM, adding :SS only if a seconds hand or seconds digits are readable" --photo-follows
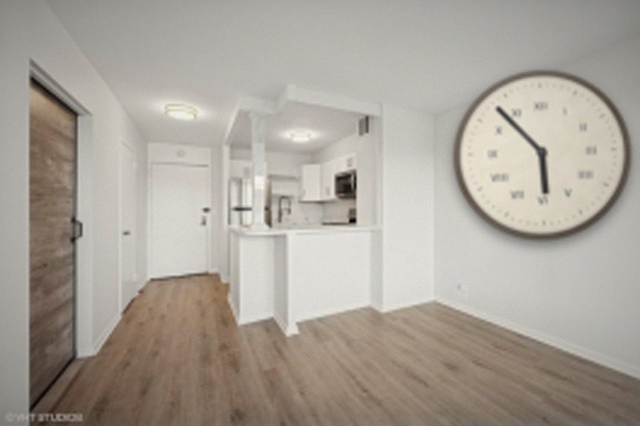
5:53
